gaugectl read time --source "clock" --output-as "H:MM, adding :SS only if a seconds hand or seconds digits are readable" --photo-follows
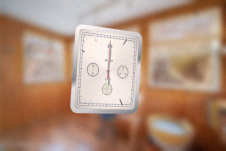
6:00
